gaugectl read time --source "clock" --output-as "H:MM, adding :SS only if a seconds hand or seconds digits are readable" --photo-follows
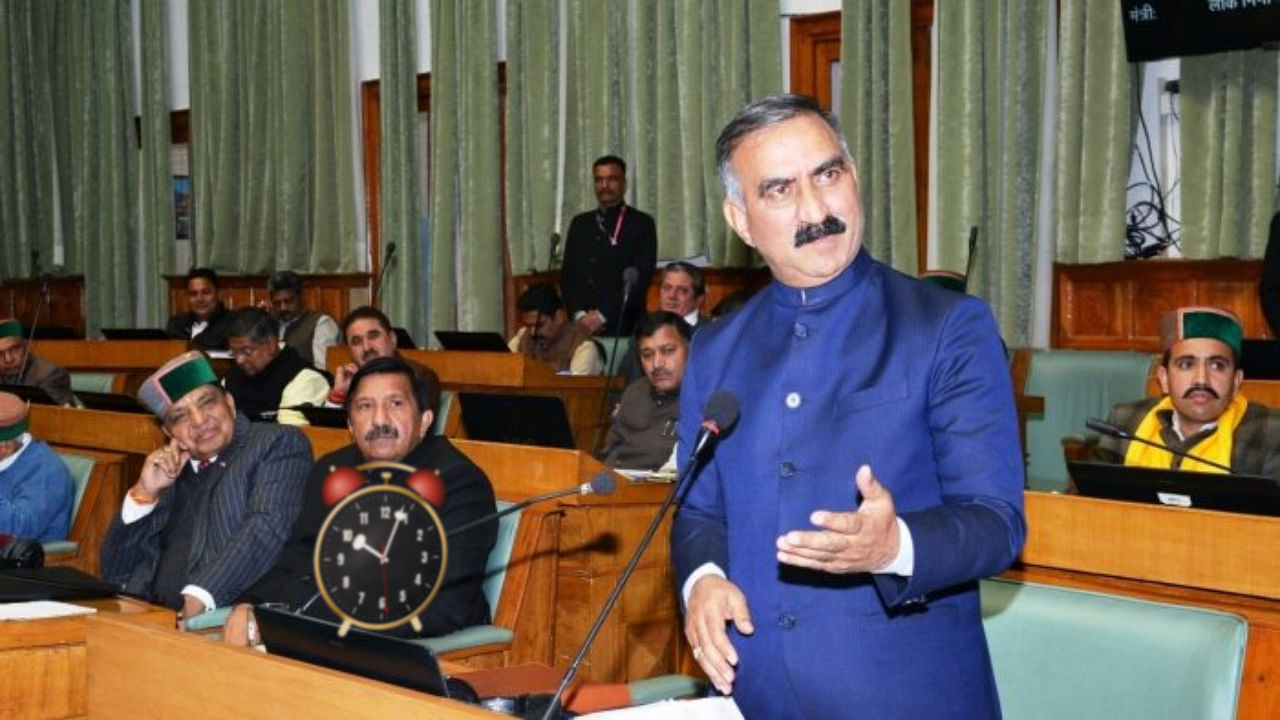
10:03:29
